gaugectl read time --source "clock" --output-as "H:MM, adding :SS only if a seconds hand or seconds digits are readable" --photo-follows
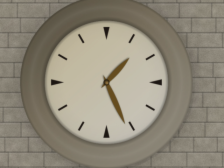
1:26
